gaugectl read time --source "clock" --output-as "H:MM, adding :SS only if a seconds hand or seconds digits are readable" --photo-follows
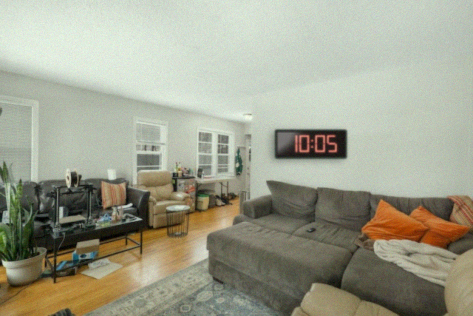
10:05
